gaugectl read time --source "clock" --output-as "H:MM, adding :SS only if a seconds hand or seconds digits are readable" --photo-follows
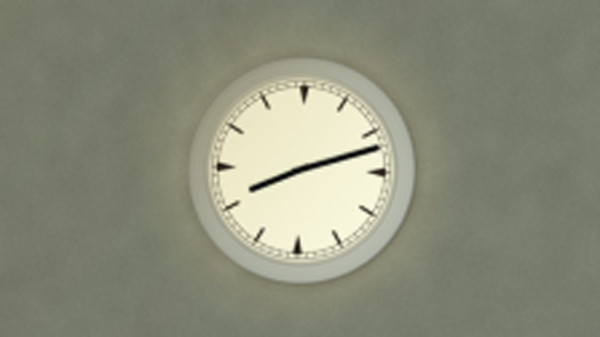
8:12
